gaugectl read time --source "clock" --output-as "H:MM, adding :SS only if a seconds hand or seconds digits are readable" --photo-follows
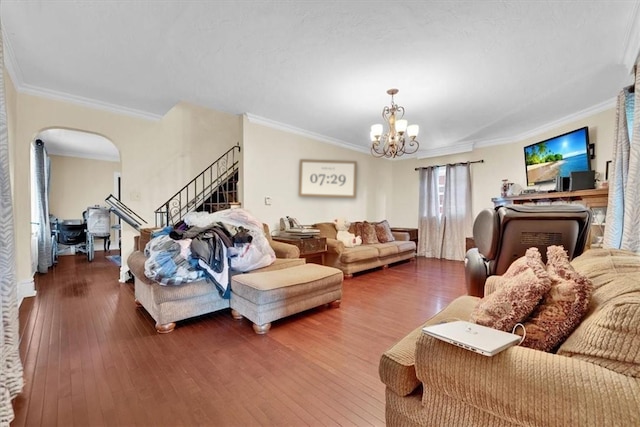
7:29
